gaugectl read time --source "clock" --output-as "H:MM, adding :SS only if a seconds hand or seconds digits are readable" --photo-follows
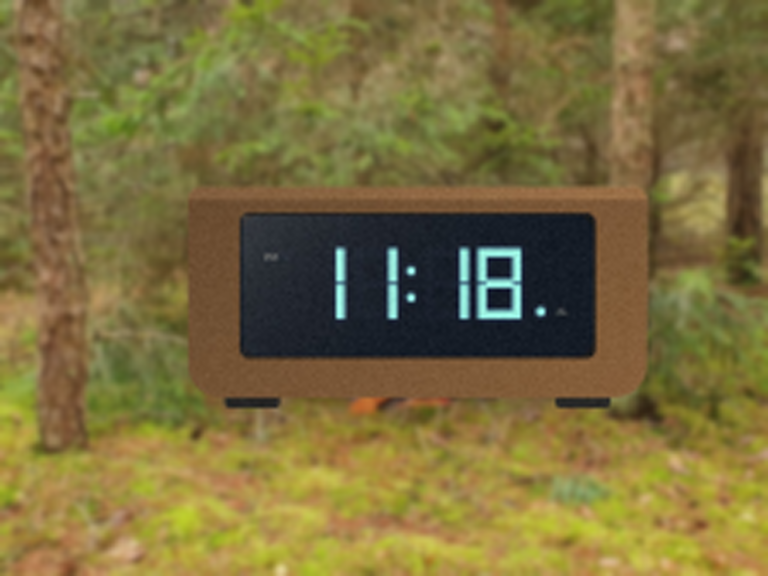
11:18
